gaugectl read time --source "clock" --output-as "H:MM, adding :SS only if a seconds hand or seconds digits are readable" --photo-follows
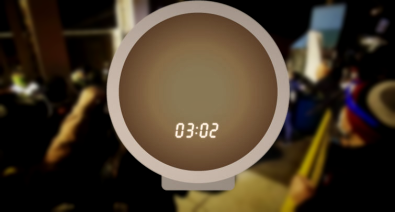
3:02
